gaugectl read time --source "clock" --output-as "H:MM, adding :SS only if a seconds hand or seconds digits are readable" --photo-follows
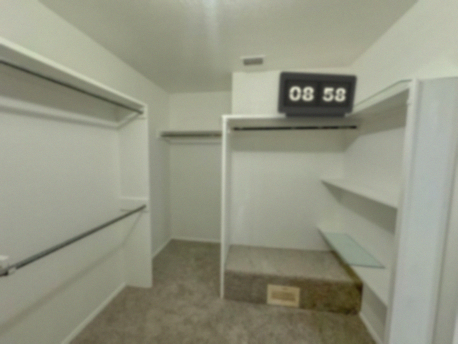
8:58
